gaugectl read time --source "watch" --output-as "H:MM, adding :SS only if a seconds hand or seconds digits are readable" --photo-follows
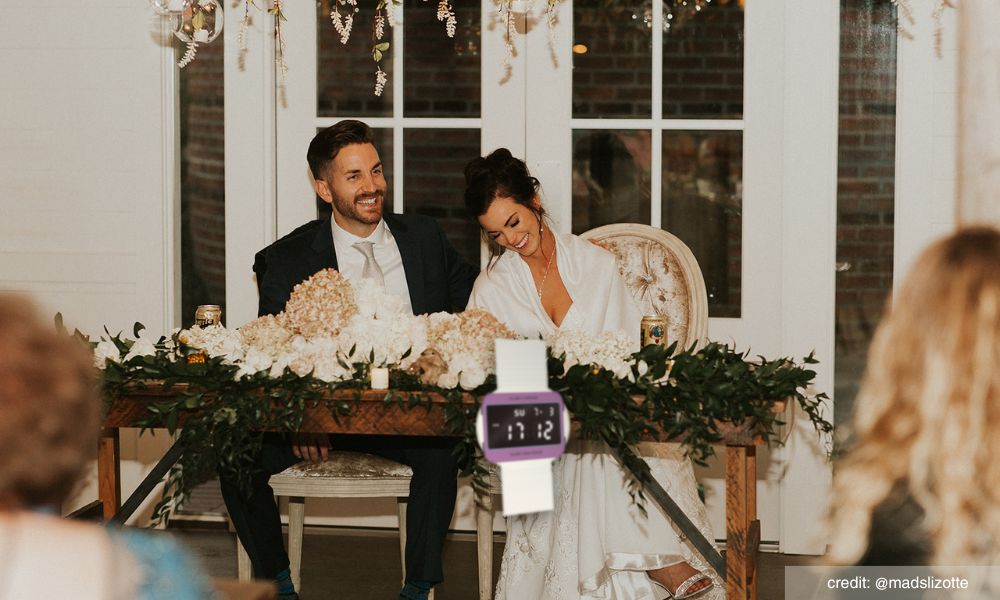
17:12
